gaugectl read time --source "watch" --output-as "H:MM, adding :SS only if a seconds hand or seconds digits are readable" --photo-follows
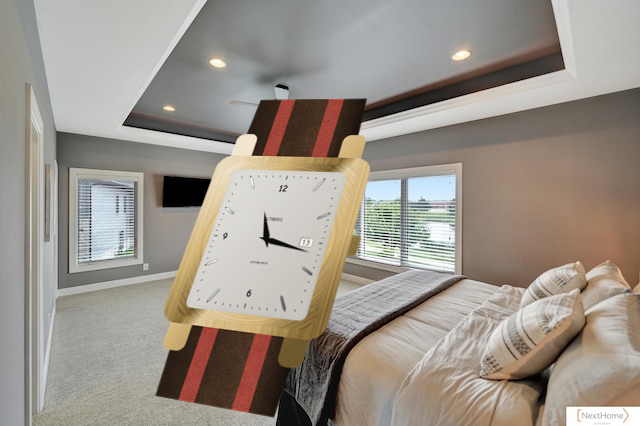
11:17
